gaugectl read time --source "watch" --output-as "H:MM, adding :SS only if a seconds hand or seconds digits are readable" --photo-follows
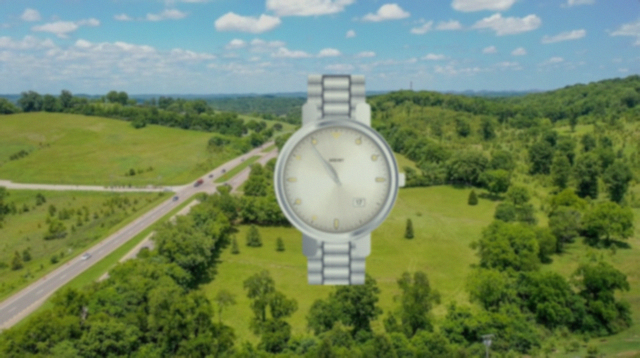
10:54
